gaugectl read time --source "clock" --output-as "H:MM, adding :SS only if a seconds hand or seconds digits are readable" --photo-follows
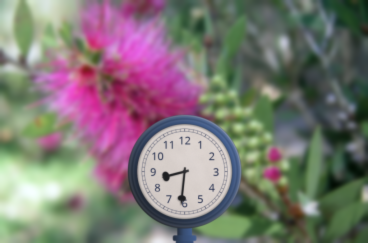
8:31
